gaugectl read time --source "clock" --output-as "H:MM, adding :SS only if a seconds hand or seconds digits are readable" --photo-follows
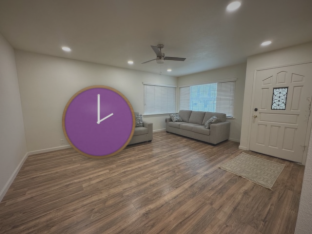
2:00
